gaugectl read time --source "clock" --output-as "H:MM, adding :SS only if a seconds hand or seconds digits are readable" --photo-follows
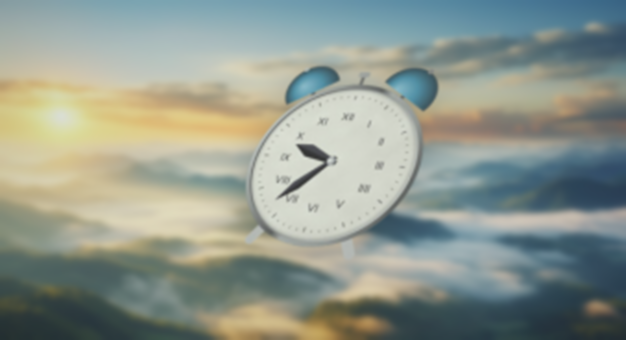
9:37
